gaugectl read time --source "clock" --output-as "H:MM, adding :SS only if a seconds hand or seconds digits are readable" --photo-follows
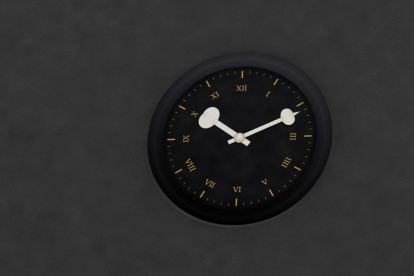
10:11
